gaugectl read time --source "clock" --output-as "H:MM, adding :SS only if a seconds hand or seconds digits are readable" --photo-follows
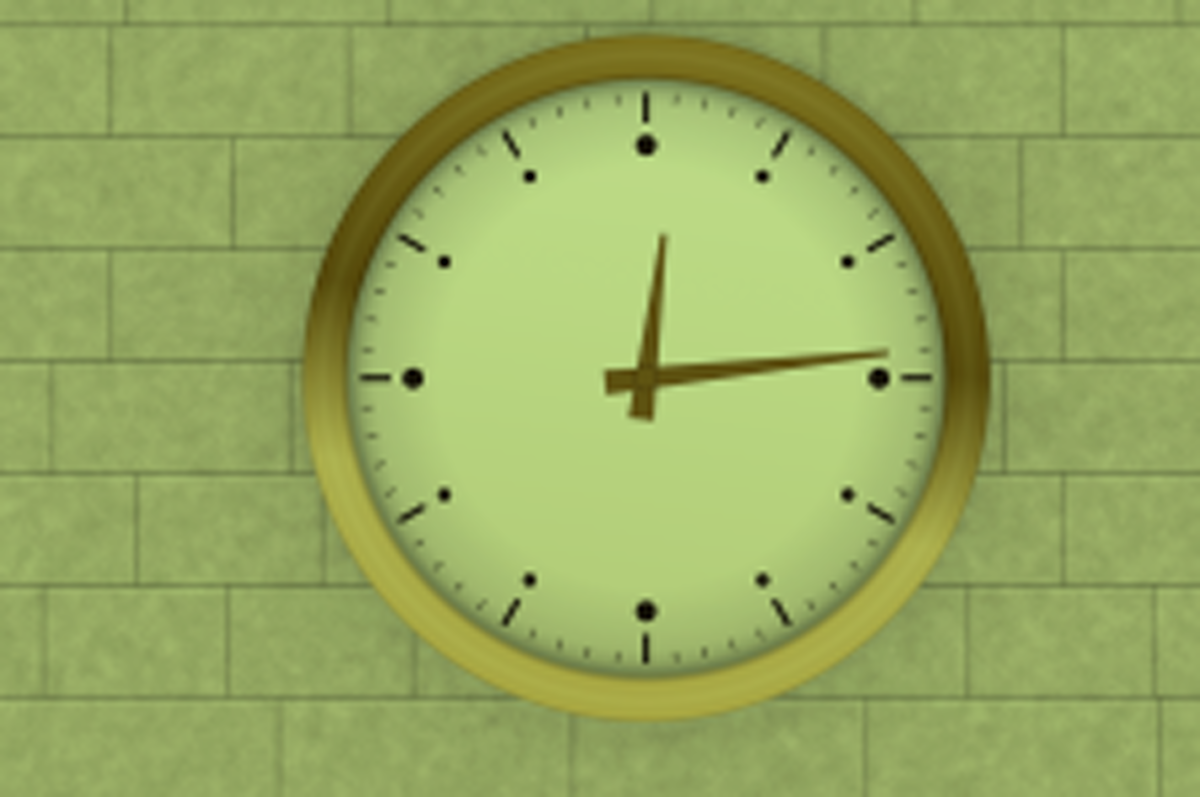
12:14
